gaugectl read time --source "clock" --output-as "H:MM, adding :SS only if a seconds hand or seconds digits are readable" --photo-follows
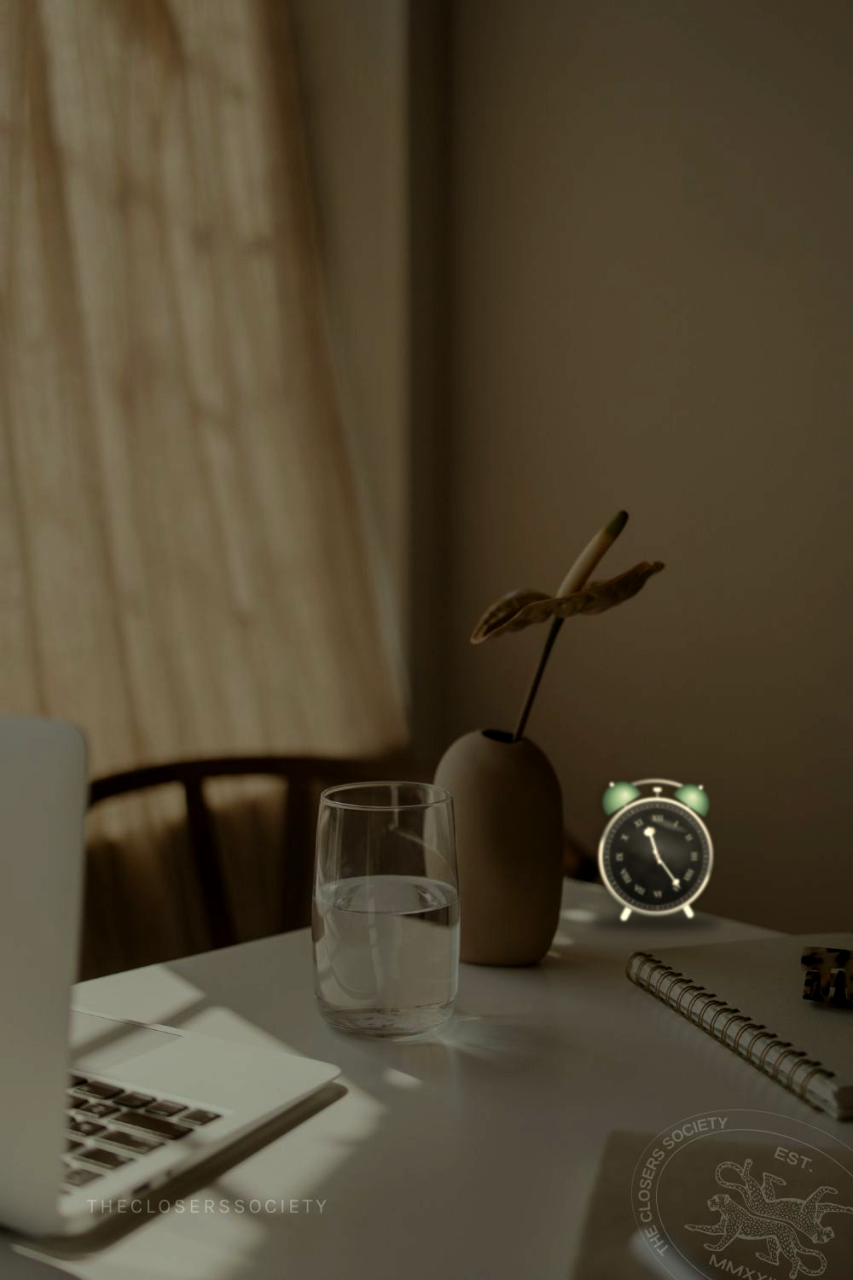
11:24
